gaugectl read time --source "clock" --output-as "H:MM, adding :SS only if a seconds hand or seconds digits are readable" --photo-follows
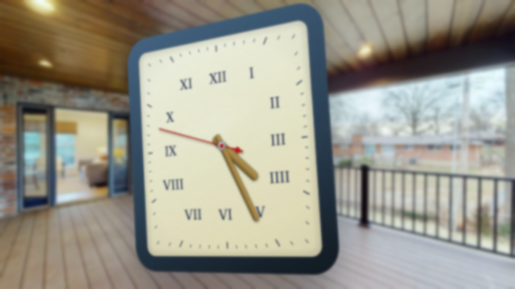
4:25:48
